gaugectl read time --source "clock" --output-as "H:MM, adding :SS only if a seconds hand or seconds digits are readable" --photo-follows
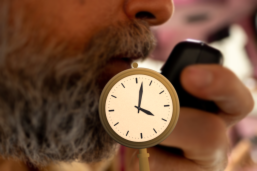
4:02
